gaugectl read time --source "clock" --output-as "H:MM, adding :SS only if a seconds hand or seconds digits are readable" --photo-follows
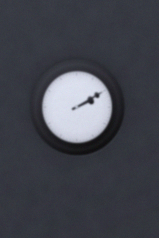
2:10
